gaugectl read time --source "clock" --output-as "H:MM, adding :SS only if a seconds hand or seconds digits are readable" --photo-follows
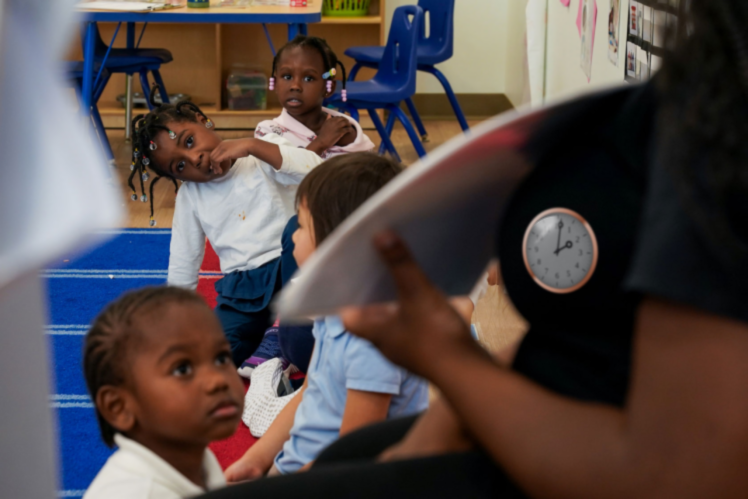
2:01
